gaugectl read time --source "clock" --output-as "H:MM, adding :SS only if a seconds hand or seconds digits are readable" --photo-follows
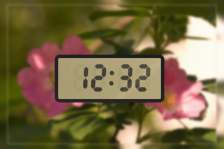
12:32
